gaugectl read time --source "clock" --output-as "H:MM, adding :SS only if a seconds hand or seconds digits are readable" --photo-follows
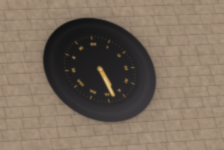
5:28
